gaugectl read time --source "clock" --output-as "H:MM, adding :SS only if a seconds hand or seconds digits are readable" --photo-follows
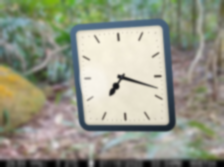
7:18
